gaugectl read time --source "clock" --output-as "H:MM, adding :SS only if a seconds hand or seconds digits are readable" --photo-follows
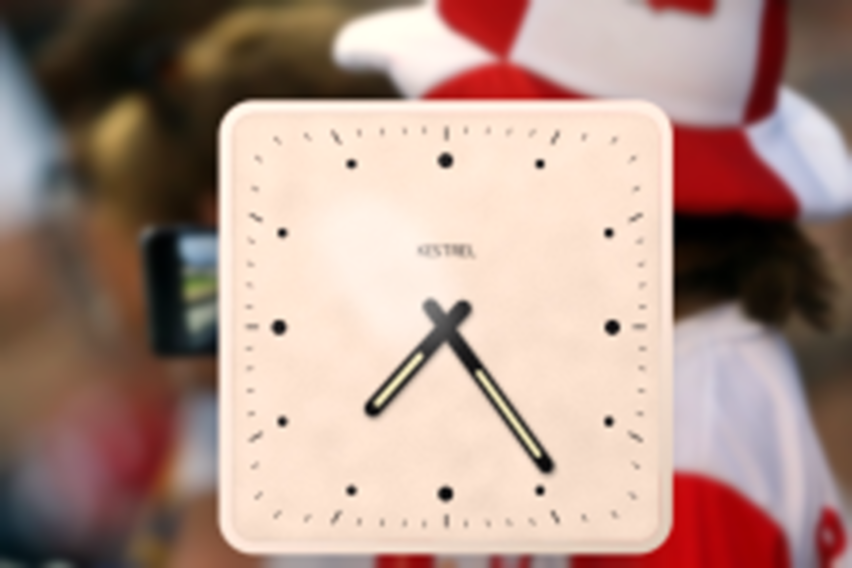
7:24
